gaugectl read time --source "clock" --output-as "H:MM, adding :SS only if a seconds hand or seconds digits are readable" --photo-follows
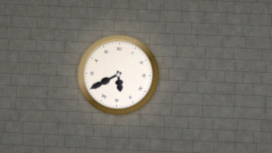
5:40
